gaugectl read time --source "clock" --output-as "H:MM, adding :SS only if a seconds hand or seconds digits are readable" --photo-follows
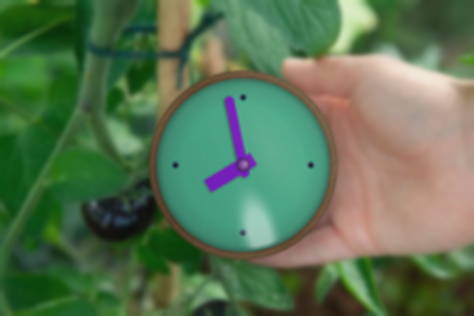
7:58
